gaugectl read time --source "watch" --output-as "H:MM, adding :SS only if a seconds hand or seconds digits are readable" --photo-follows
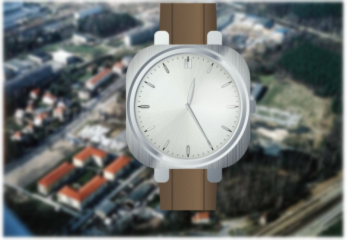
12:25
